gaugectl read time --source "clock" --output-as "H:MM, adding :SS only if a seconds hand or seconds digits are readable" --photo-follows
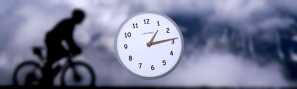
1:14
